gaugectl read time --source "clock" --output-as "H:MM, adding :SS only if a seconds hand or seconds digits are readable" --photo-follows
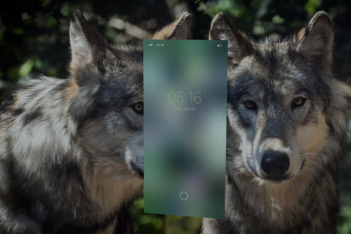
5:16
